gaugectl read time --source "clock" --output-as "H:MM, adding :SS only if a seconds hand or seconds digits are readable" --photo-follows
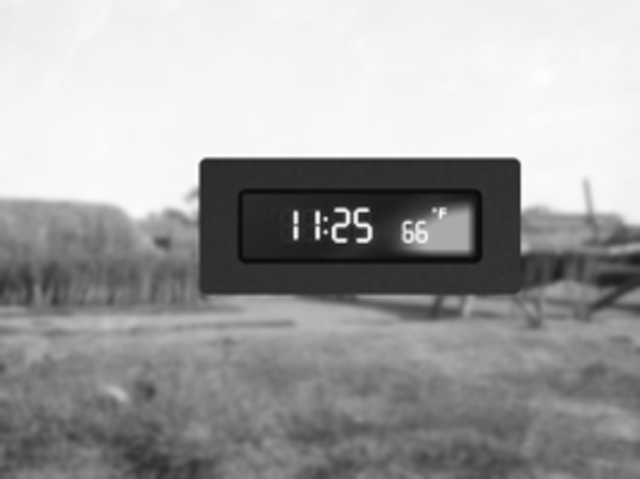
11:25
